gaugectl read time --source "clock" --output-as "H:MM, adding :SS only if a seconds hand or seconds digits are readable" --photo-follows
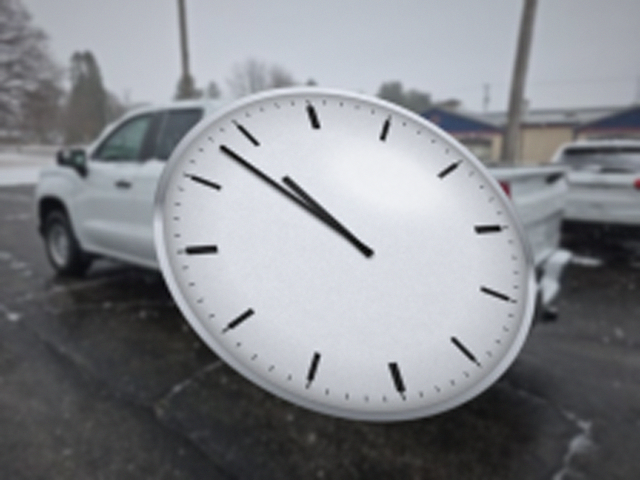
10:53
